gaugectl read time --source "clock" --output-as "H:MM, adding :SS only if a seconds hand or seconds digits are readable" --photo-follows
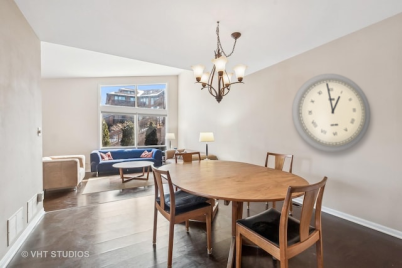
12:59
